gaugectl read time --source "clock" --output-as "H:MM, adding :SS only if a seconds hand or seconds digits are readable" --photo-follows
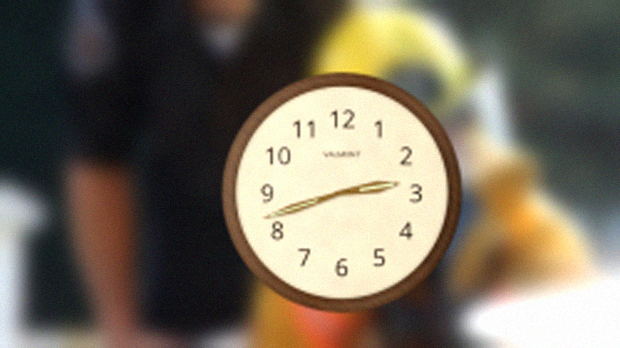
2:42
